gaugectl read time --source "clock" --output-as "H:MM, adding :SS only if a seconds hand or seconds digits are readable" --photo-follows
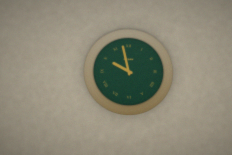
9:58
